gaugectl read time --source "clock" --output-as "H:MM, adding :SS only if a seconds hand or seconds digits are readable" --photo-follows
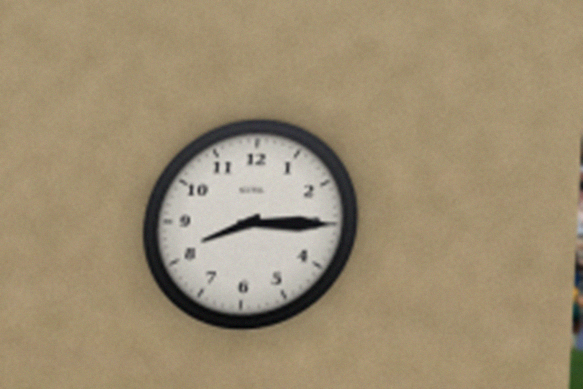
8:15
